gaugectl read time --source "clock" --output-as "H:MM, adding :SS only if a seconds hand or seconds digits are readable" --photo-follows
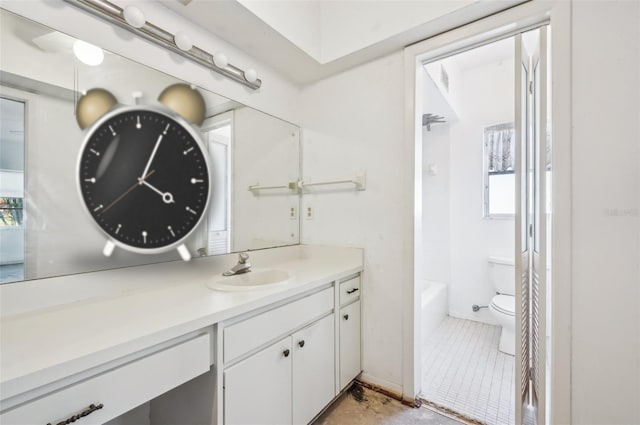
4:04:39
